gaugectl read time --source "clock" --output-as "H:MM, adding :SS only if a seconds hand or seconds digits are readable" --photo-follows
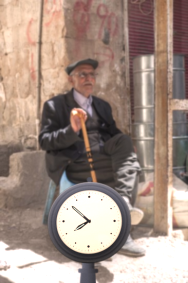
7:52
